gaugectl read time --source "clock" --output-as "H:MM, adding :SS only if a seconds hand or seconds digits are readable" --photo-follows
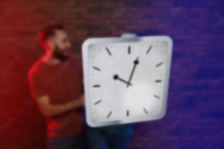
10:03
